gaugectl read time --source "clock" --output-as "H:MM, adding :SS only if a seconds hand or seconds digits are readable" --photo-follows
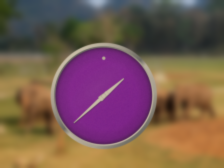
1:38
